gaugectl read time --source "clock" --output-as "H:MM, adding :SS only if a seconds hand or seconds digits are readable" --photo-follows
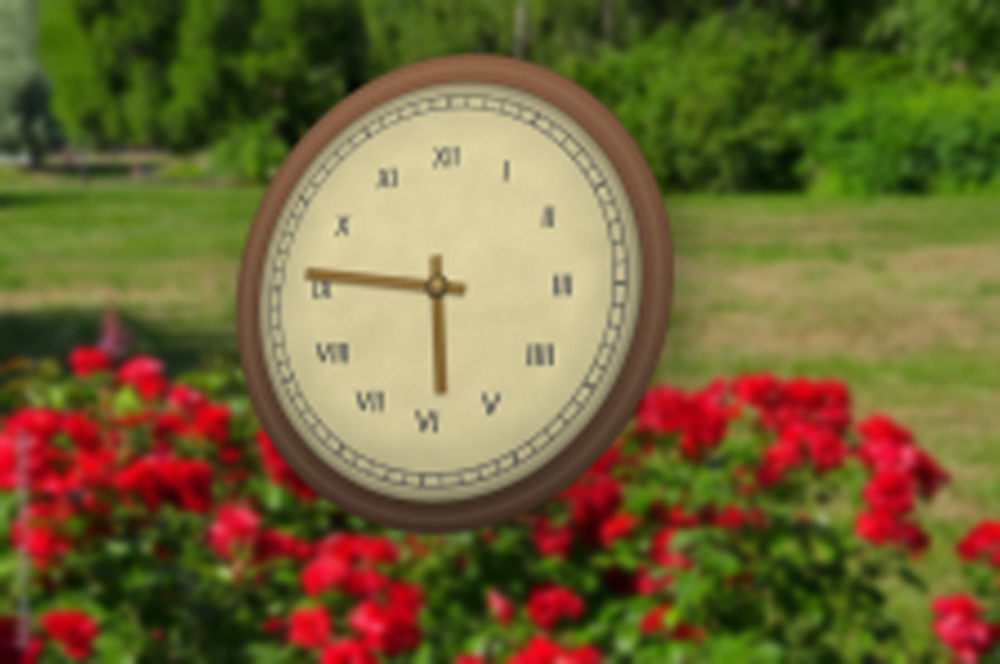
5:46
